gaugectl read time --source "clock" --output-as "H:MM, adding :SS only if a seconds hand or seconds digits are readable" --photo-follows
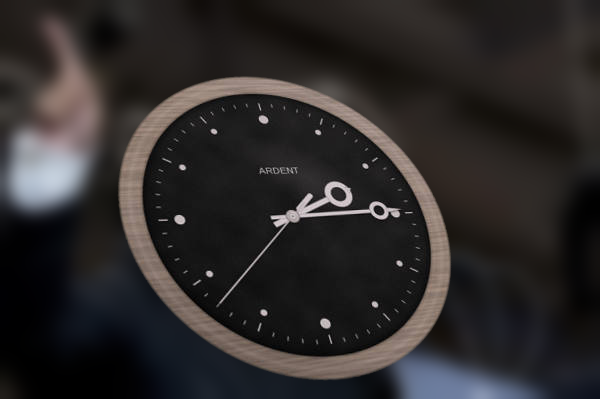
2:14:38
